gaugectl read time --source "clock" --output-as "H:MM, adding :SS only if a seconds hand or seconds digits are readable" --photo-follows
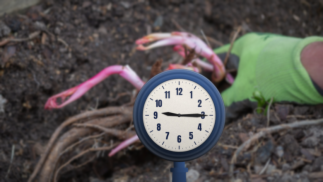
9:15
